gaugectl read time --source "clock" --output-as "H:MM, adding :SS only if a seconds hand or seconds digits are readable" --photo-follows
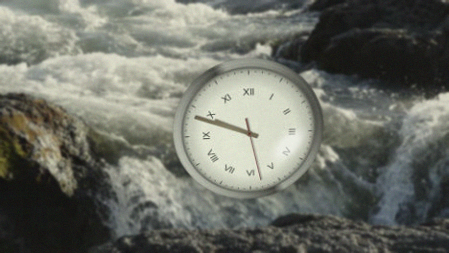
9:48:28
